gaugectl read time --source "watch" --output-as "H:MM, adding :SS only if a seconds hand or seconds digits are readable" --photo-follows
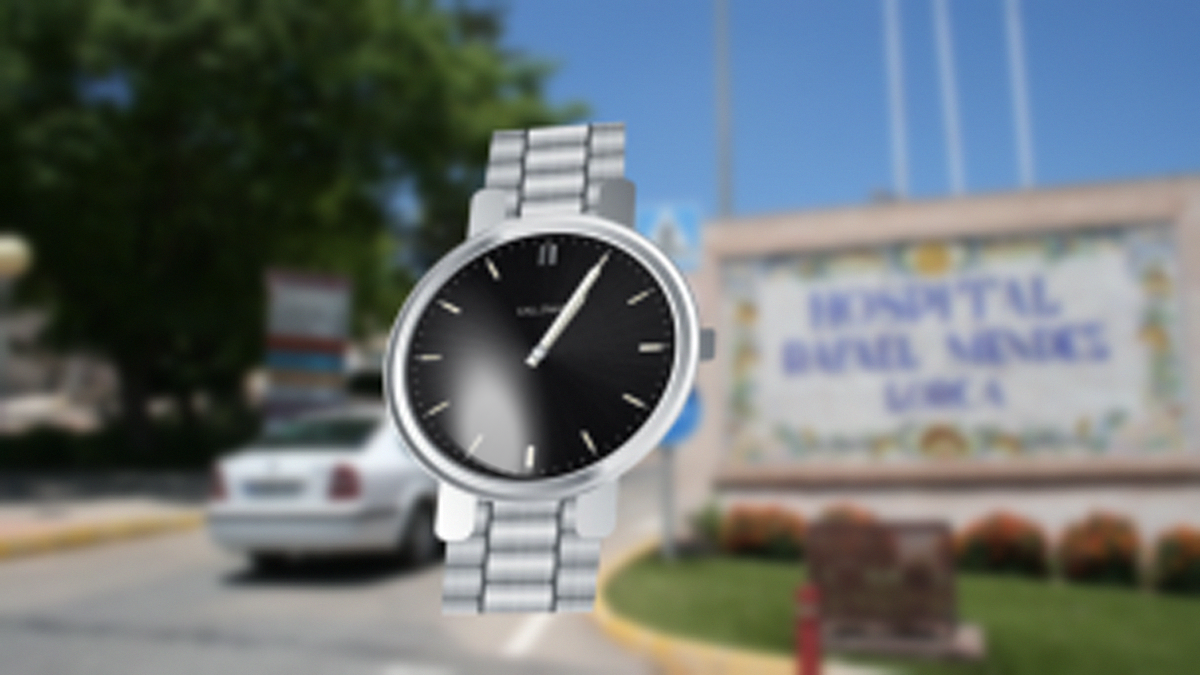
1:05
